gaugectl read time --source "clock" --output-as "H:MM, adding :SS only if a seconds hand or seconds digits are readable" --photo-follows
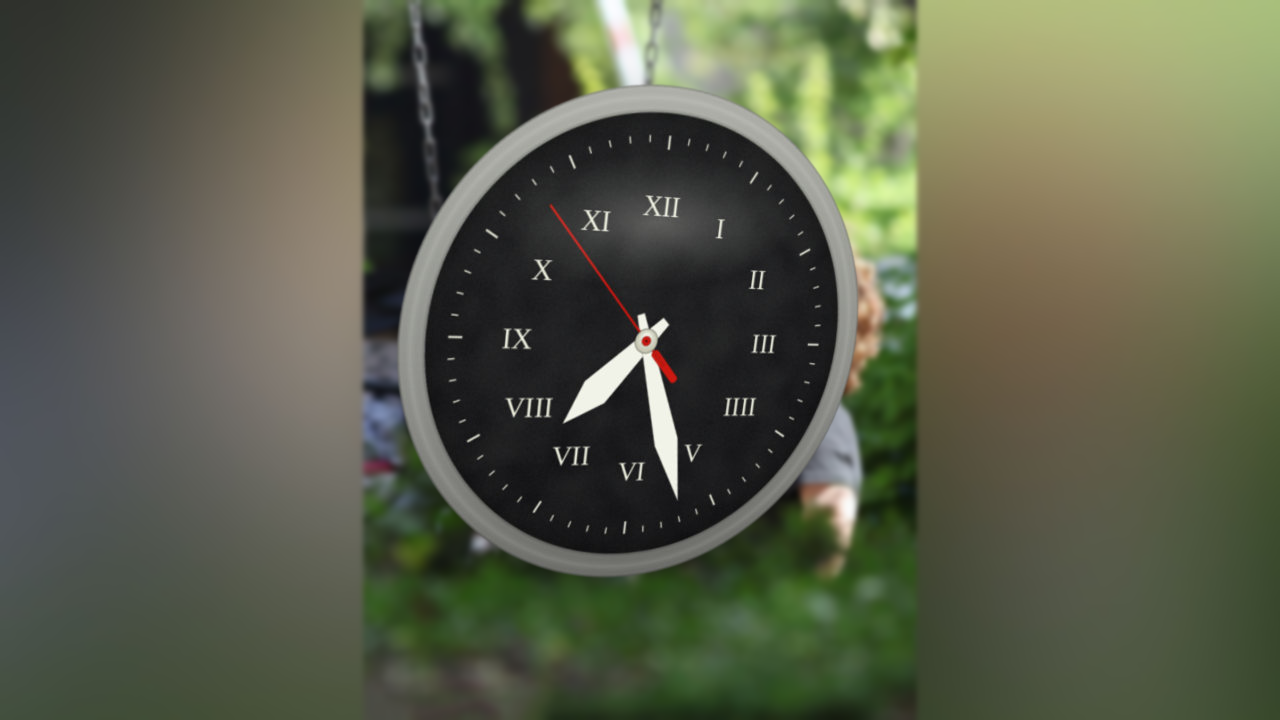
7:26:53
